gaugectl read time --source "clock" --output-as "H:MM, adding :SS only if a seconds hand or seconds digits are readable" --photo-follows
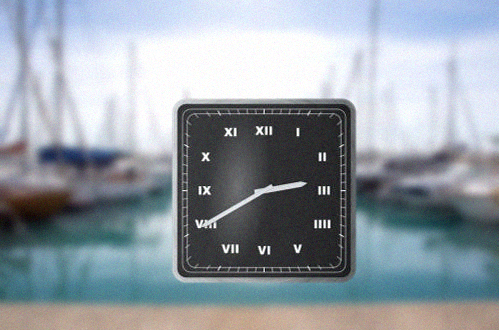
2:40
